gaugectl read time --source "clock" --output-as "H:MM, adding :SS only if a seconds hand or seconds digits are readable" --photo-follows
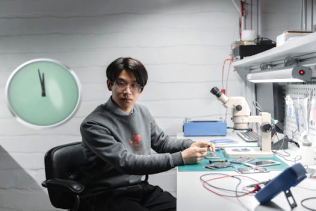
11:58
